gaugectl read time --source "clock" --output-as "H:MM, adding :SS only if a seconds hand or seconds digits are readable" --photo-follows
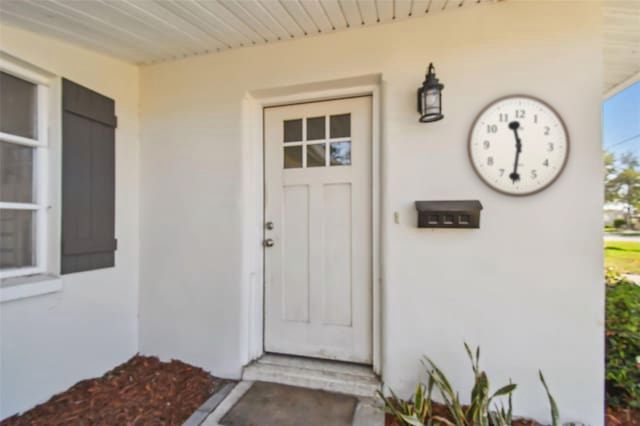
11:31
